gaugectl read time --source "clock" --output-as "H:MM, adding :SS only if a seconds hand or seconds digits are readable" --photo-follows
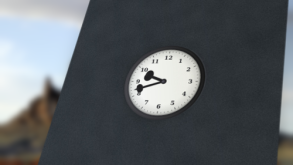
9:42
